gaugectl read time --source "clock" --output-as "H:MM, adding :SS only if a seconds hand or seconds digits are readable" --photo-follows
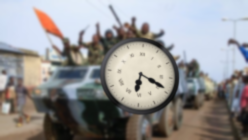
6:19
